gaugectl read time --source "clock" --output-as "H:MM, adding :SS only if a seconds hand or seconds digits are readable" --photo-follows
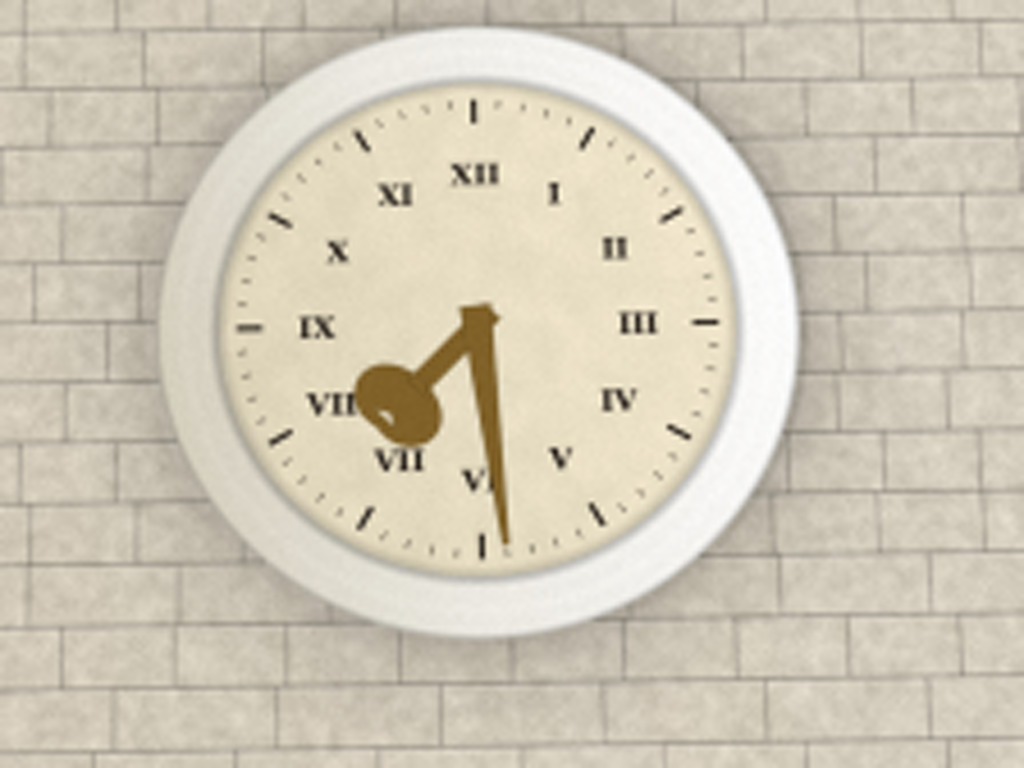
7:29
